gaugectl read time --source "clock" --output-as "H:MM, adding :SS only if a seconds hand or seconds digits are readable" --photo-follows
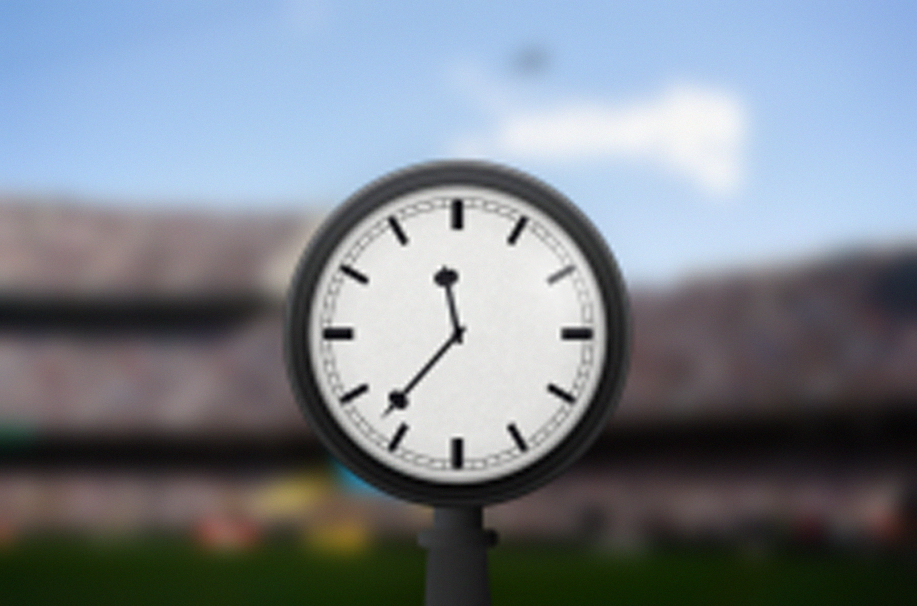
11:37
